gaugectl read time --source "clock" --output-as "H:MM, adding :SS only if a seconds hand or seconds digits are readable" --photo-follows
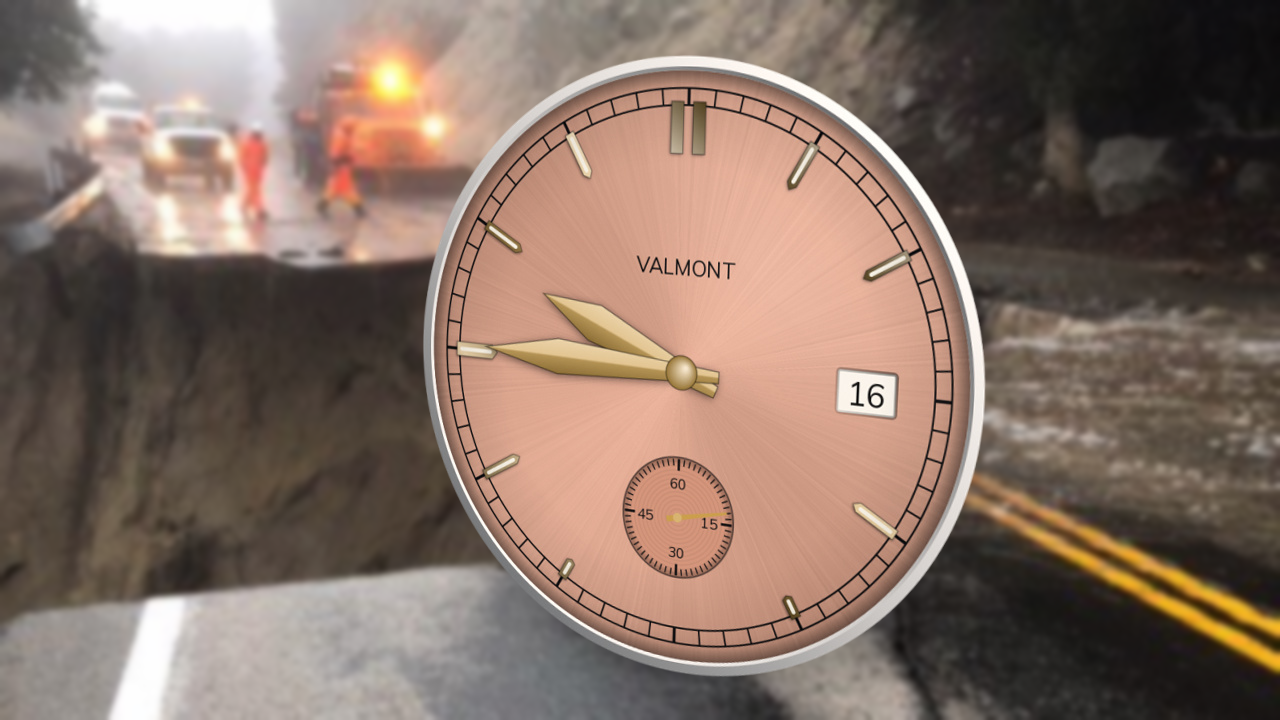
9:45:13
